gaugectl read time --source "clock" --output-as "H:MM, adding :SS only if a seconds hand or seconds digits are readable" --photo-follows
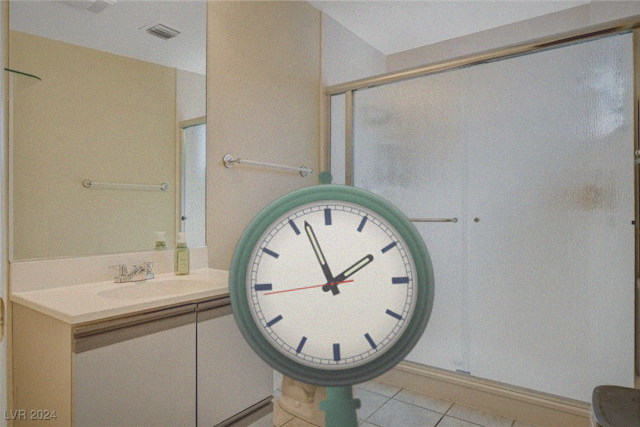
1:56:44
